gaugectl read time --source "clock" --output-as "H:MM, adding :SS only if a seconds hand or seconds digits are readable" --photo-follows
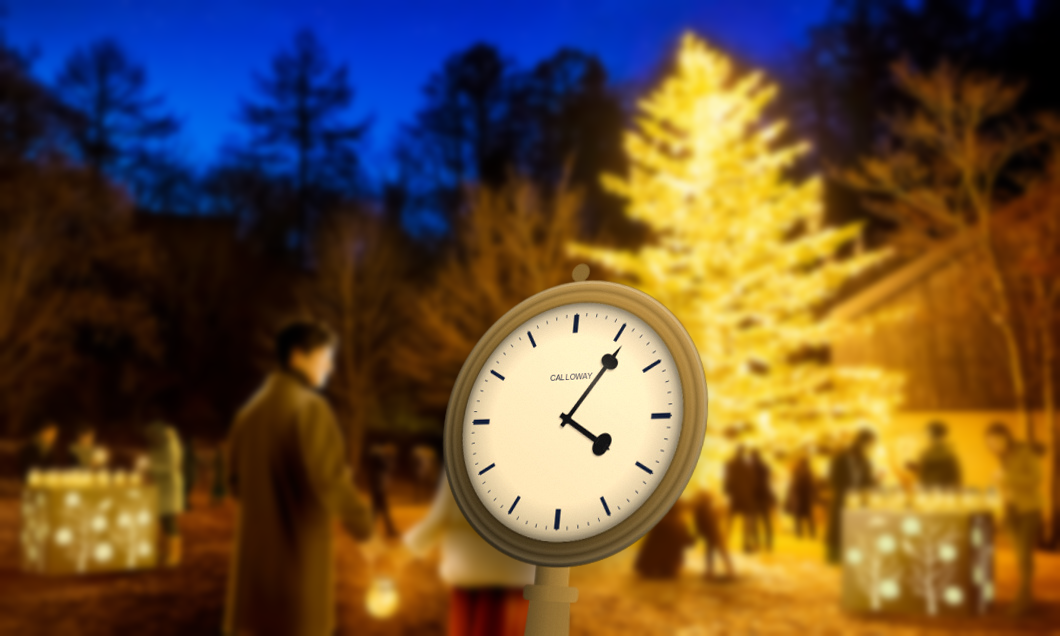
4:06
